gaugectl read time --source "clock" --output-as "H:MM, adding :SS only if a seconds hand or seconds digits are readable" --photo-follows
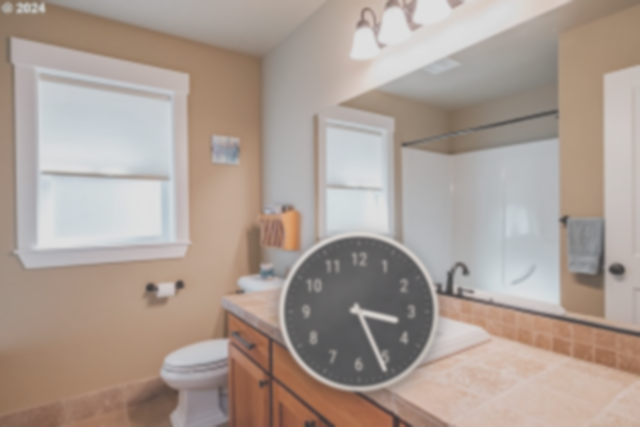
3:26
